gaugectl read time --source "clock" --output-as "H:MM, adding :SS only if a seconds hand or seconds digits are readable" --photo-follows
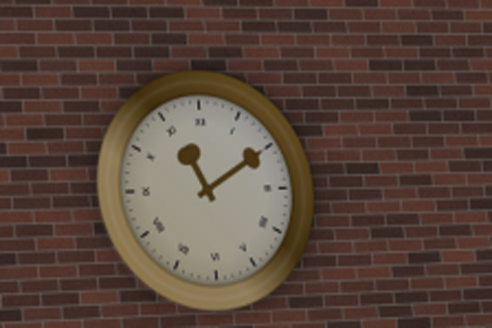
11:10
